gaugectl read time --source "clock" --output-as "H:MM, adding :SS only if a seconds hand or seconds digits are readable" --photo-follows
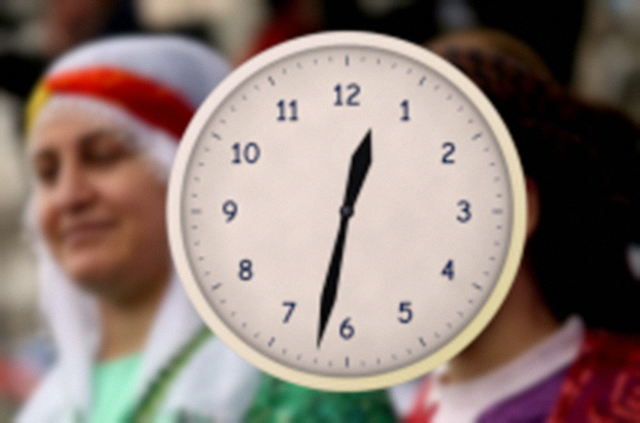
12:32
